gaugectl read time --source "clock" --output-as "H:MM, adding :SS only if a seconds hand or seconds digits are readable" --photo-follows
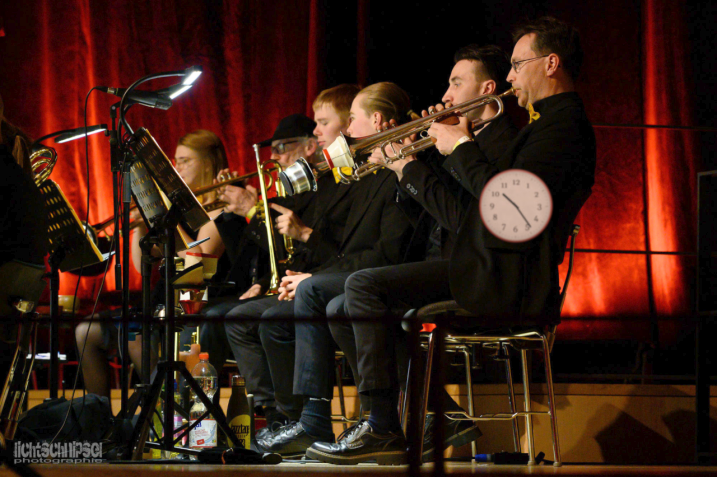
10:24
